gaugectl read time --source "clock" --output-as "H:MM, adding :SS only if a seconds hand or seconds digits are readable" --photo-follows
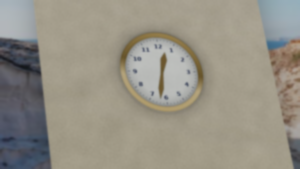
12:32
